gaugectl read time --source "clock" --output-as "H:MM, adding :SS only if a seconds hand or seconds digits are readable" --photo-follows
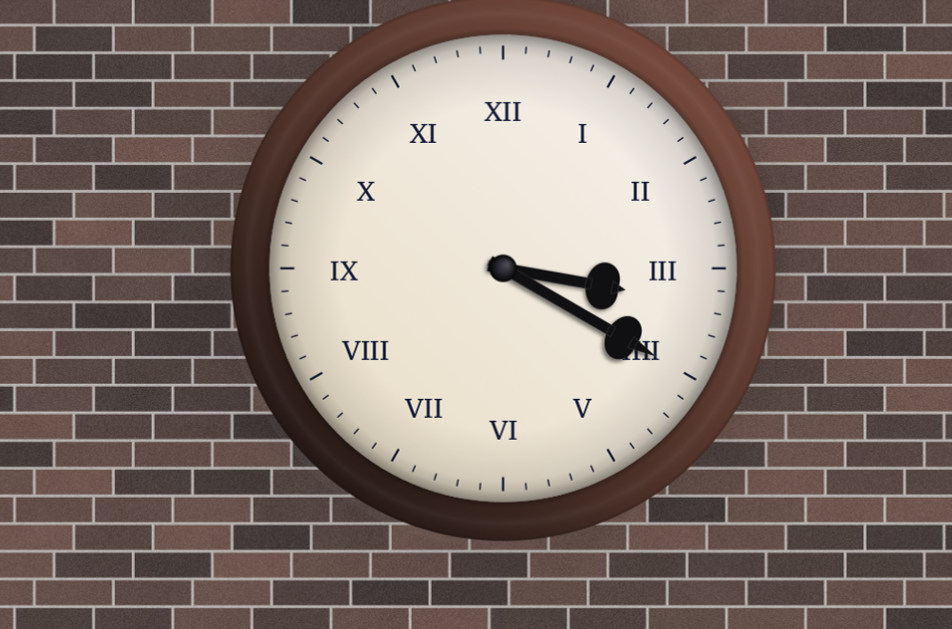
3:20
